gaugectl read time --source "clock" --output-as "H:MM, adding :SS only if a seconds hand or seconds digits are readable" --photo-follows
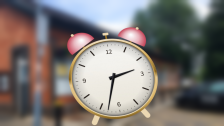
2:33
